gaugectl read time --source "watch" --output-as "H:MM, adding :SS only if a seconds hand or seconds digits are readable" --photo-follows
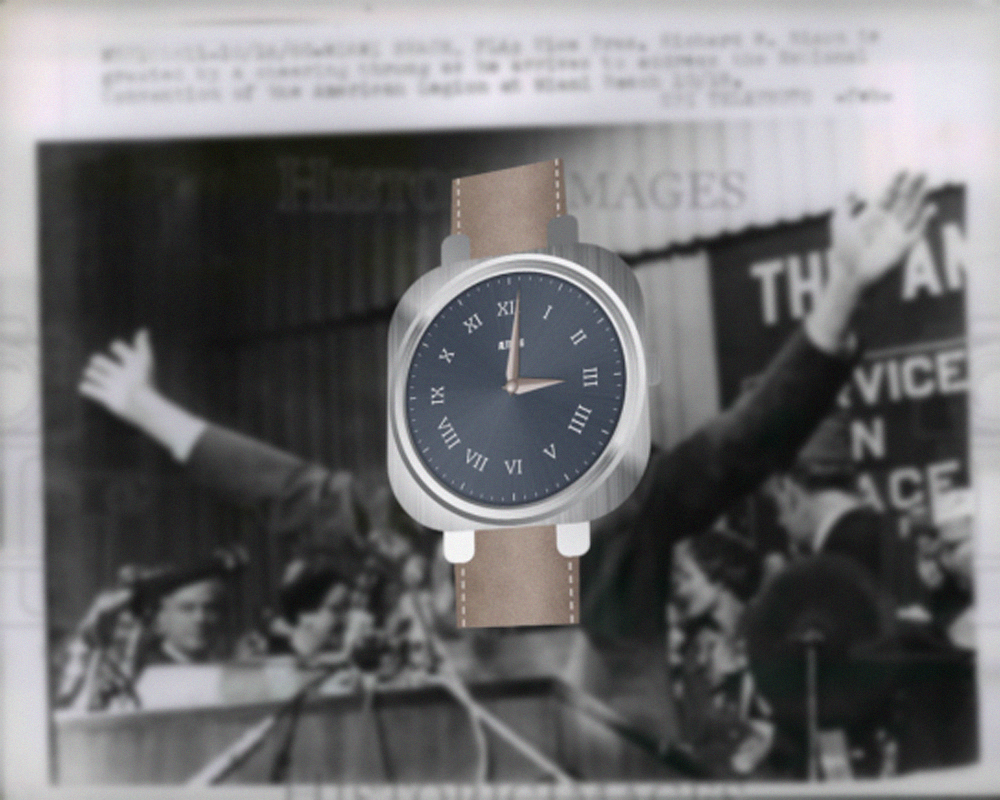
3:01
